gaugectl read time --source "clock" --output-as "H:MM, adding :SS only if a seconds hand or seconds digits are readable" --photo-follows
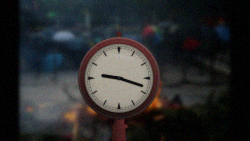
9:18
